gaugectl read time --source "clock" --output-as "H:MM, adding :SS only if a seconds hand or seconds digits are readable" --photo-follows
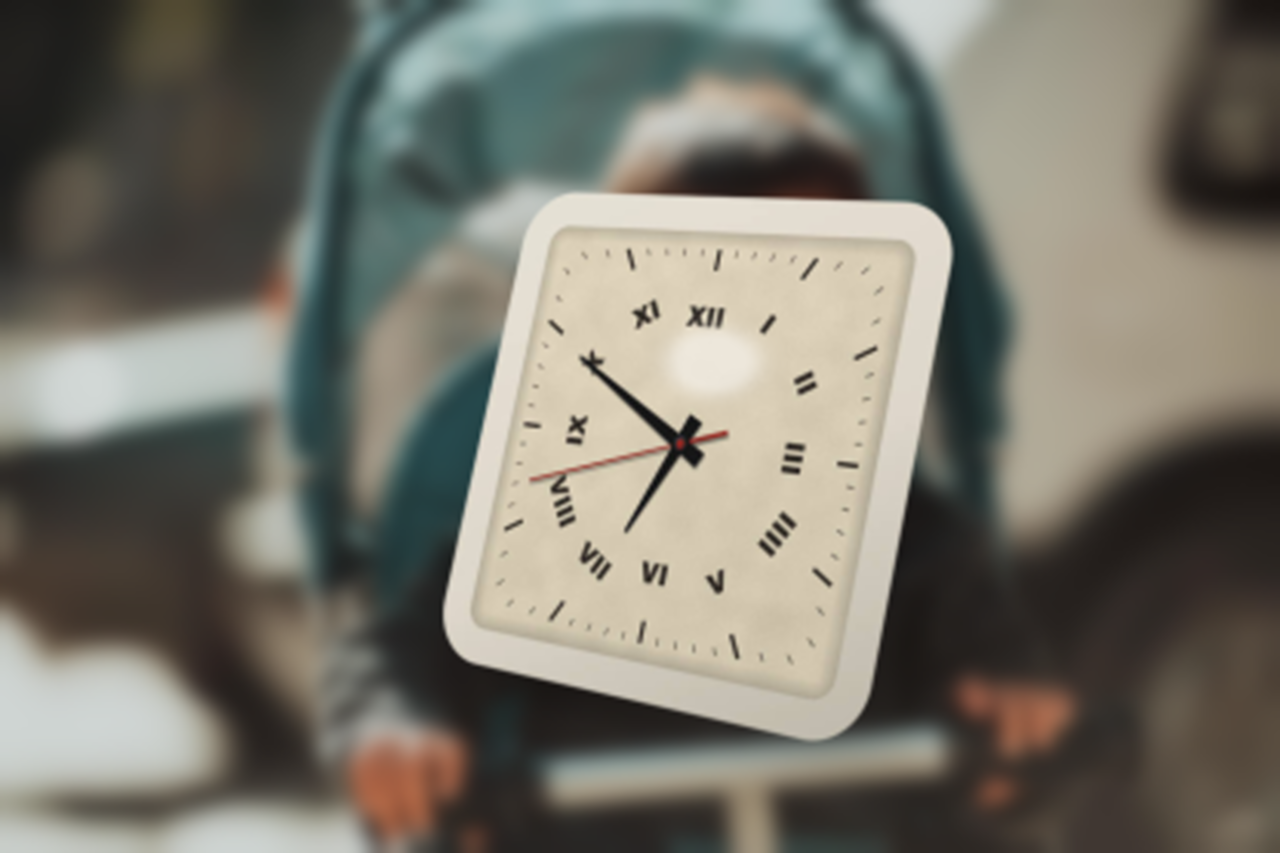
6:49:42
